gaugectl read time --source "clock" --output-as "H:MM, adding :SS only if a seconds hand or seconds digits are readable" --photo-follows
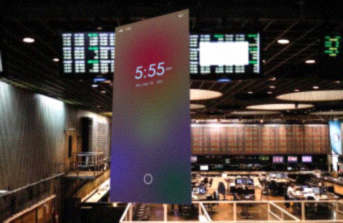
5:55
